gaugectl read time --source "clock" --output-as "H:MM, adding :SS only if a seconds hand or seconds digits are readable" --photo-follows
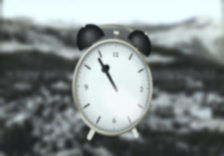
10:54
